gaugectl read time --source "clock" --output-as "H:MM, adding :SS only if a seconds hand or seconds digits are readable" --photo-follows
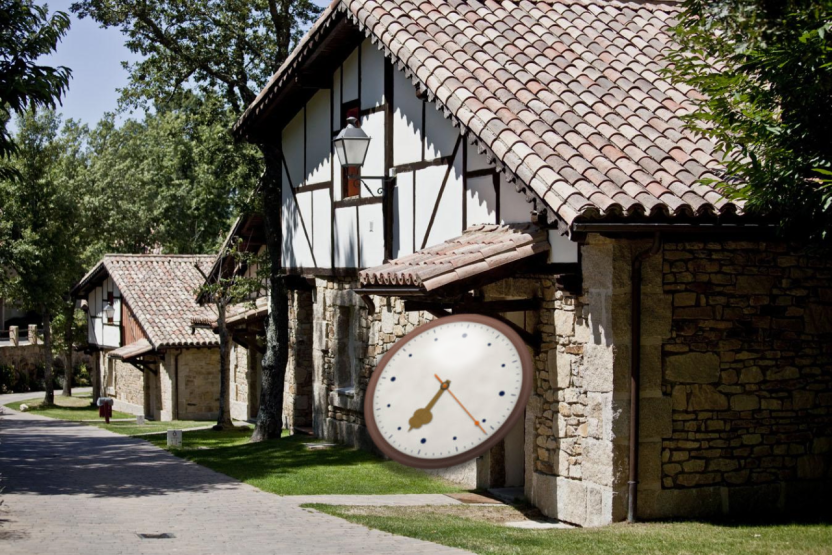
6:33:21
